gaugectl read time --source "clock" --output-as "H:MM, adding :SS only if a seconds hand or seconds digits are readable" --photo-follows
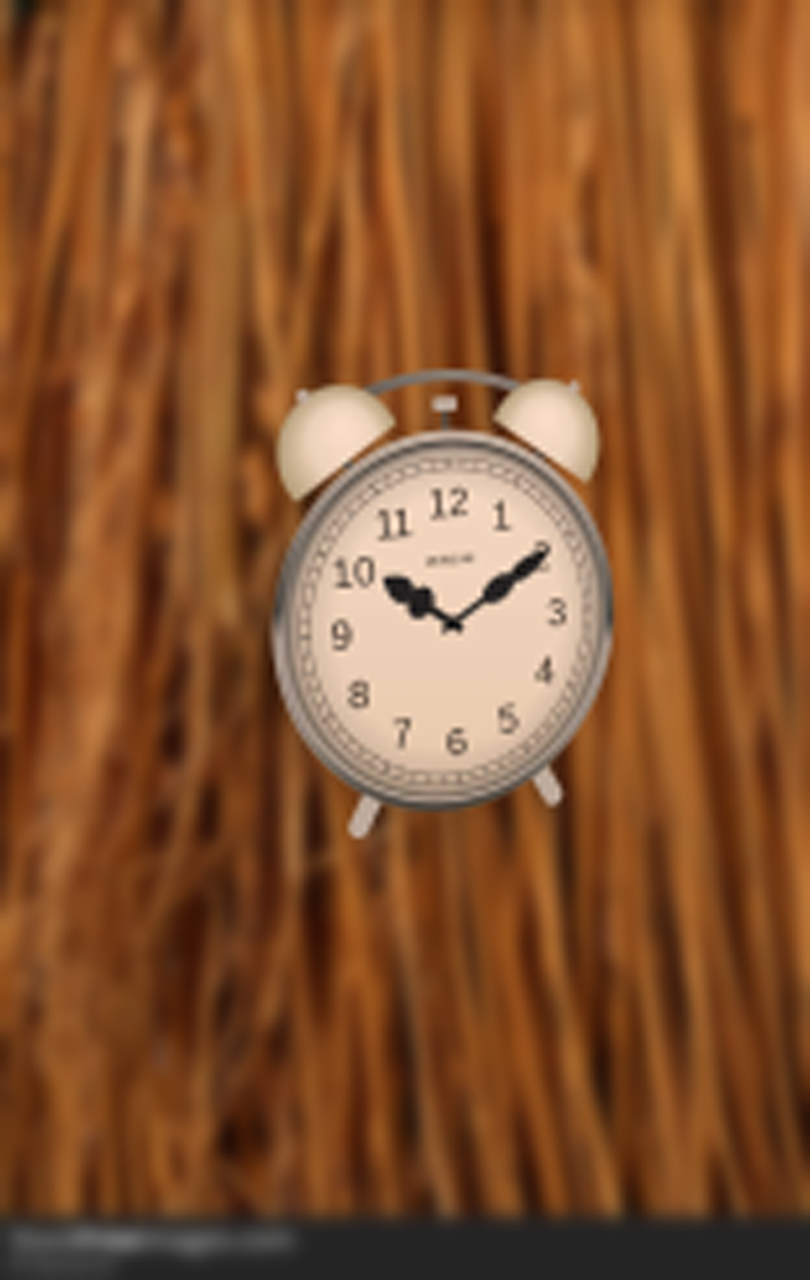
10:10
